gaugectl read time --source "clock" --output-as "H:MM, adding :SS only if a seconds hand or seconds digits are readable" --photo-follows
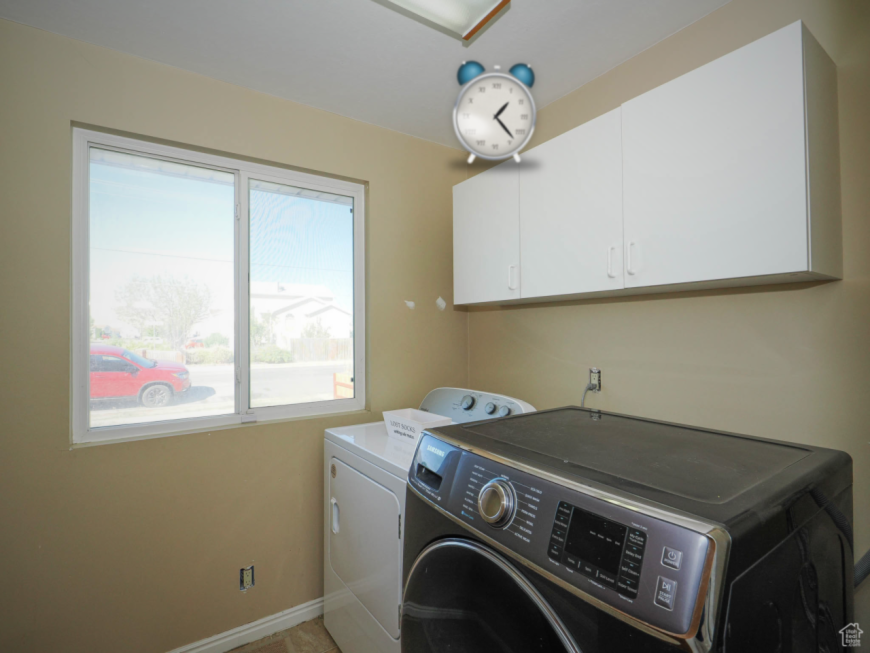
1:23
